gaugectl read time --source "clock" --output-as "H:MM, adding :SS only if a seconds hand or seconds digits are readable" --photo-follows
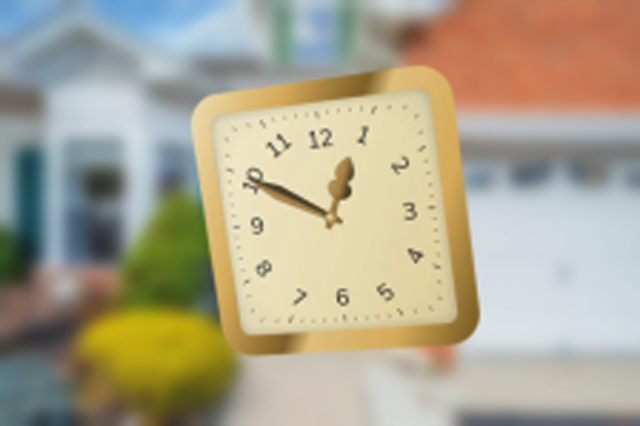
12:50
